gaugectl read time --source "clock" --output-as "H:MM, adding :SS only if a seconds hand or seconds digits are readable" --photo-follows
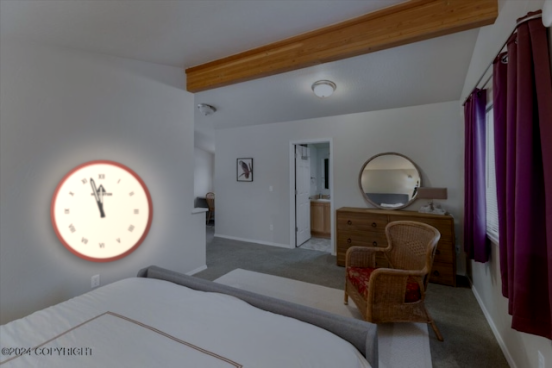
11:57
